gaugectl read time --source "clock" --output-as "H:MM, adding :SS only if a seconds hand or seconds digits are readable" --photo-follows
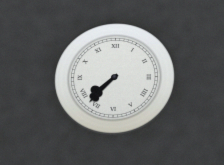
7:37
